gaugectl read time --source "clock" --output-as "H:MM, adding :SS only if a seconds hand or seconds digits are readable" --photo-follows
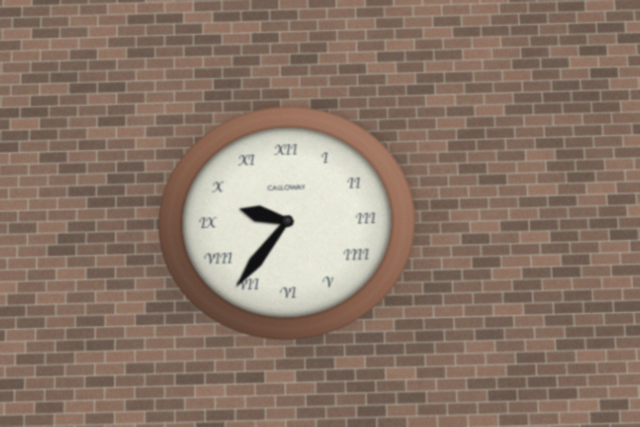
9:36
